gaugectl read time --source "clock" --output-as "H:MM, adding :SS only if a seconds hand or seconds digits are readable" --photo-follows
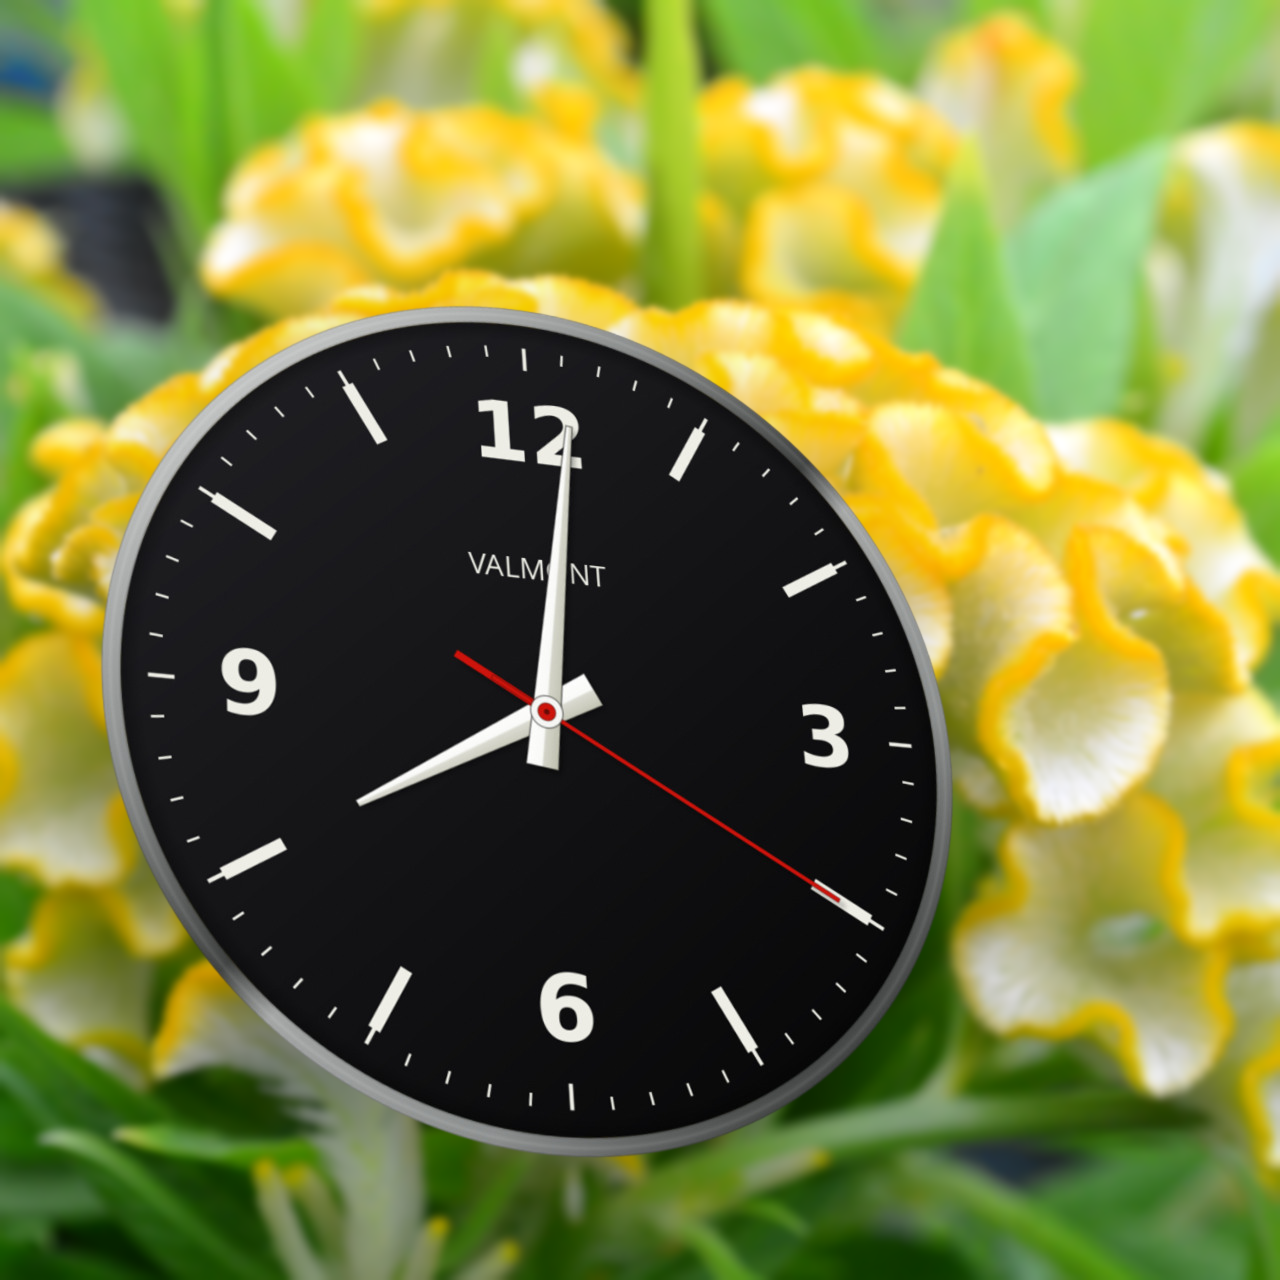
8:01:20
